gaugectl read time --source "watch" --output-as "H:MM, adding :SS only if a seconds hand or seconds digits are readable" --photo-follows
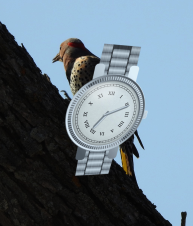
7:11
